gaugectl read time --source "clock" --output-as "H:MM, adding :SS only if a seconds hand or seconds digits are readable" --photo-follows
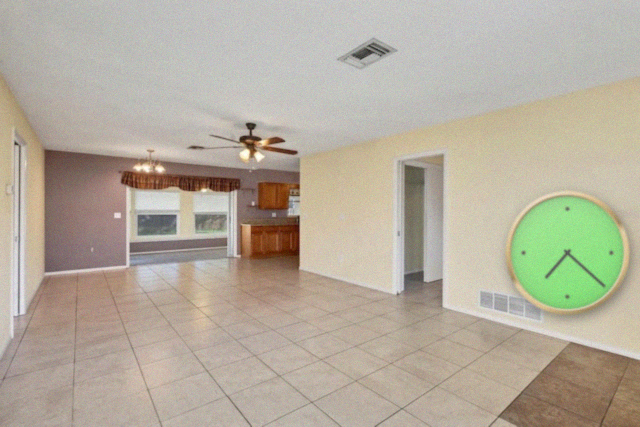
7:22
